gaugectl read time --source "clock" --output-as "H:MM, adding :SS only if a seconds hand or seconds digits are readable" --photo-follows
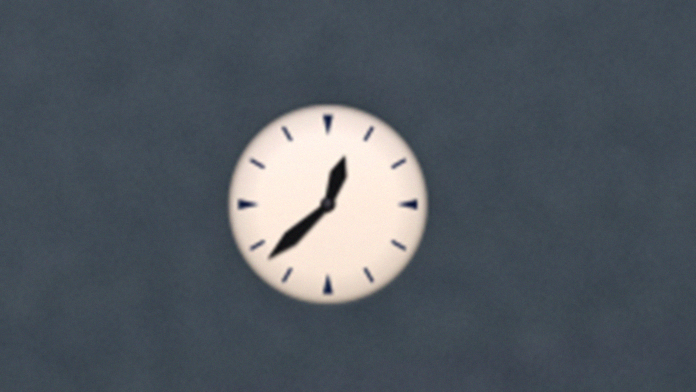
12:38
